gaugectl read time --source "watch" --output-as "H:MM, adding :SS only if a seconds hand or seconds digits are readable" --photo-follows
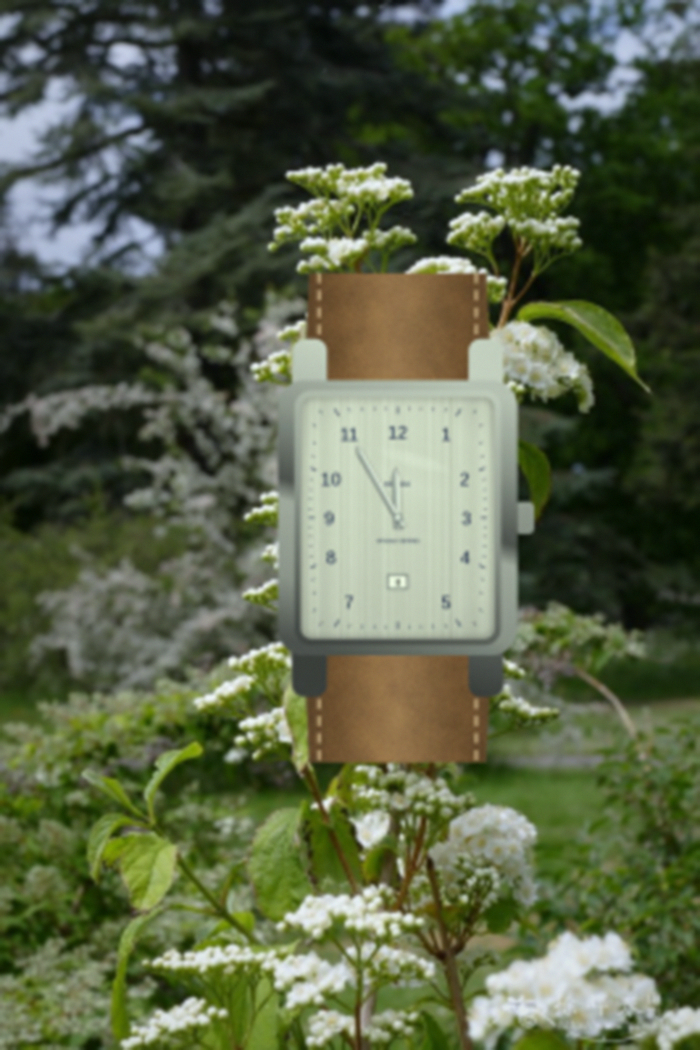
11:55
